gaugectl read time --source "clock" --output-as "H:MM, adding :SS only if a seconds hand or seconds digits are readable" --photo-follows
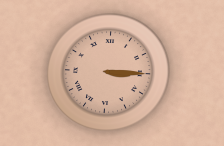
3:15
